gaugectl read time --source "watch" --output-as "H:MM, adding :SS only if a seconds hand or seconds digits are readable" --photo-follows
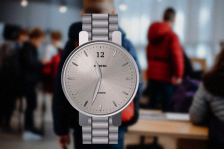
11:33
